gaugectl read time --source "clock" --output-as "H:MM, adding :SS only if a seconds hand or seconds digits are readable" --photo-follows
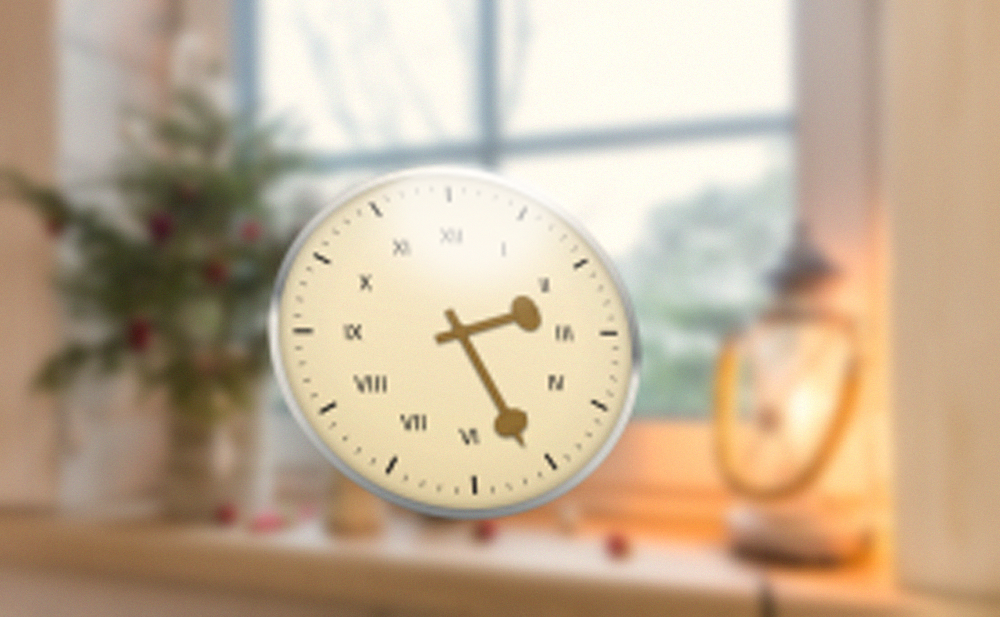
2:26
